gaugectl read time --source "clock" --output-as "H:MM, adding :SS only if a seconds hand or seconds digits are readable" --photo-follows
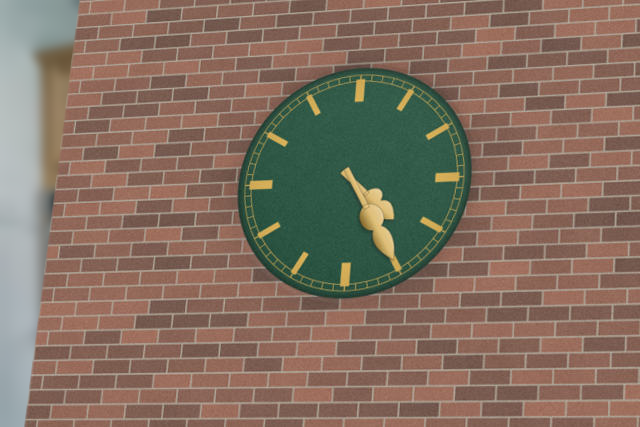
4:25
